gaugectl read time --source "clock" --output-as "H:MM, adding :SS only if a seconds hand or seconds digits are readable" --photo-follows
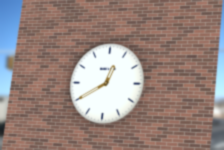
12:40
